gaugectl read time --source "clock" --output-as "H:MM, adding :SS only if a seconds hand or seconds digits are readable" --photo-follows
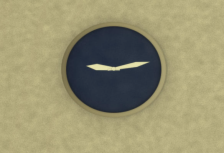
9:13
